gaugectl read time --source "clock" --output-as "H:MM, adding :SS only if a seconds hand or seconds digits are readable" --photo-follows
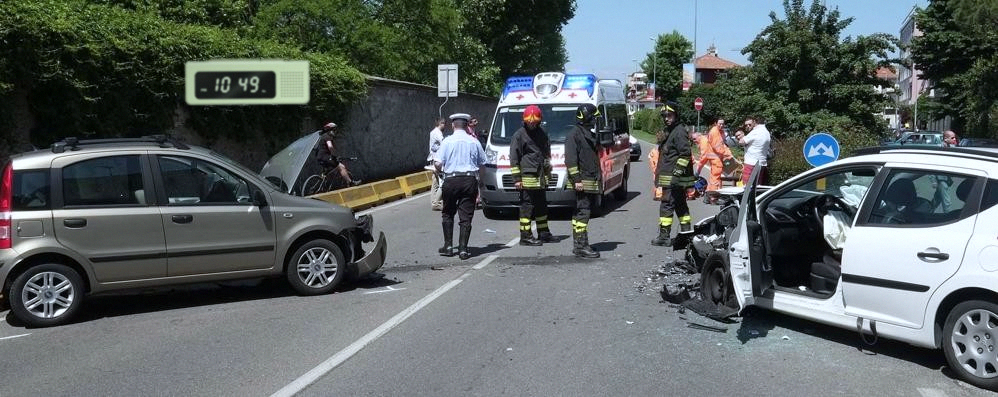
10:49
